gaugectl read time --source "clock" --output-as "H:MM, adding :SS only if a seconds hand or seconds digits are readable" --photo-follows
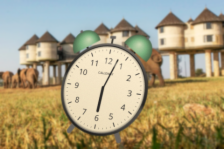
6:03
